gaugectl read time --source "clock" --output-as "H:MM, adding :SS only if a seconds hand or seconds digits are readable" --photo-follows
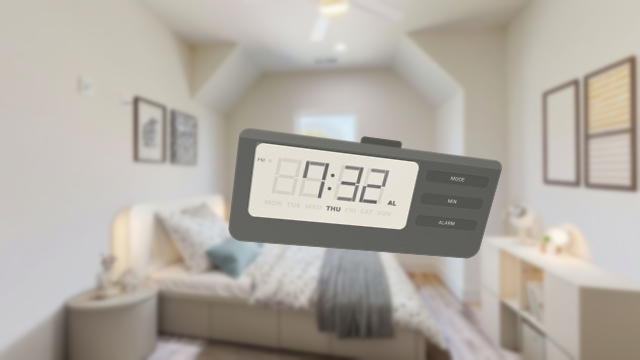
7:32
